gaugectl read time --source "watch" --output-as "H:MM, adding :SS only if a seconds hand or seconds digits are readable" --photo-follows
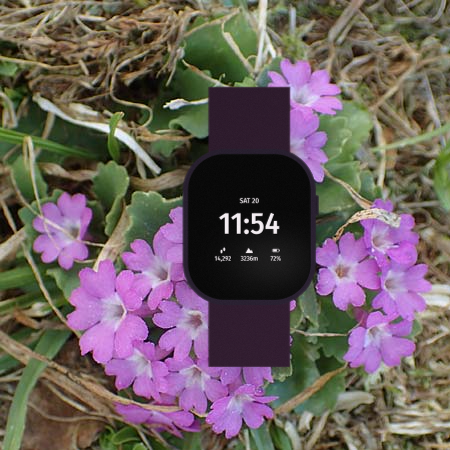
11:54
